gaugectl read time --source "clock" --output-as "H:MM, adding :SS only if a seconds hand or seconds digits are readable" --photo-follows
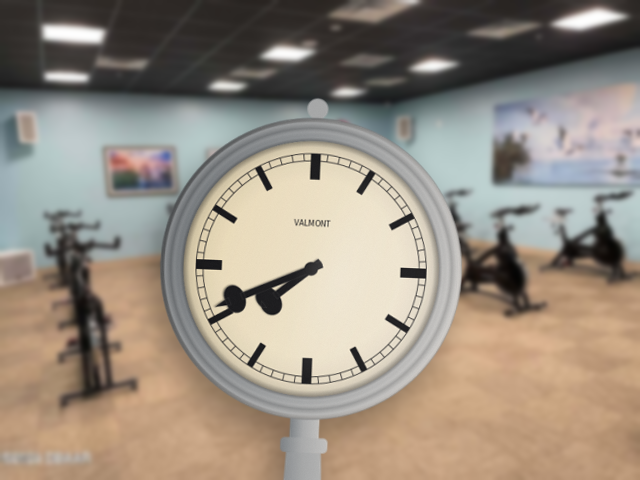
7:41
